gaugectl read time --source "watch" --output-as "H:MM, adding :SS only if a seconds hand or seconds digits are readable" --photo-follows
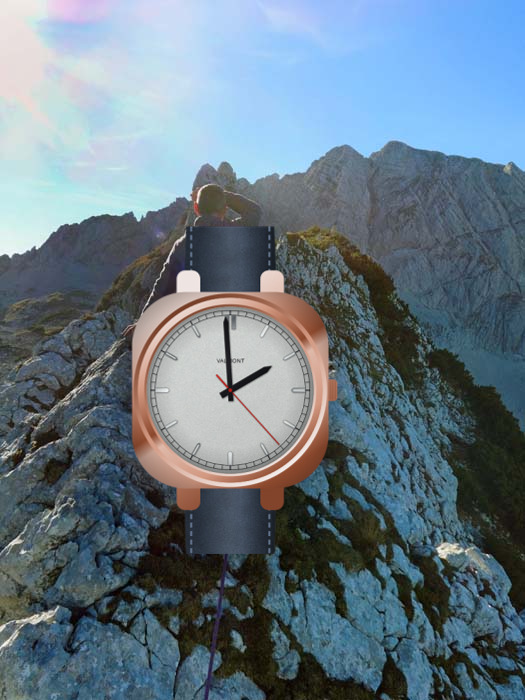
1:59:23
